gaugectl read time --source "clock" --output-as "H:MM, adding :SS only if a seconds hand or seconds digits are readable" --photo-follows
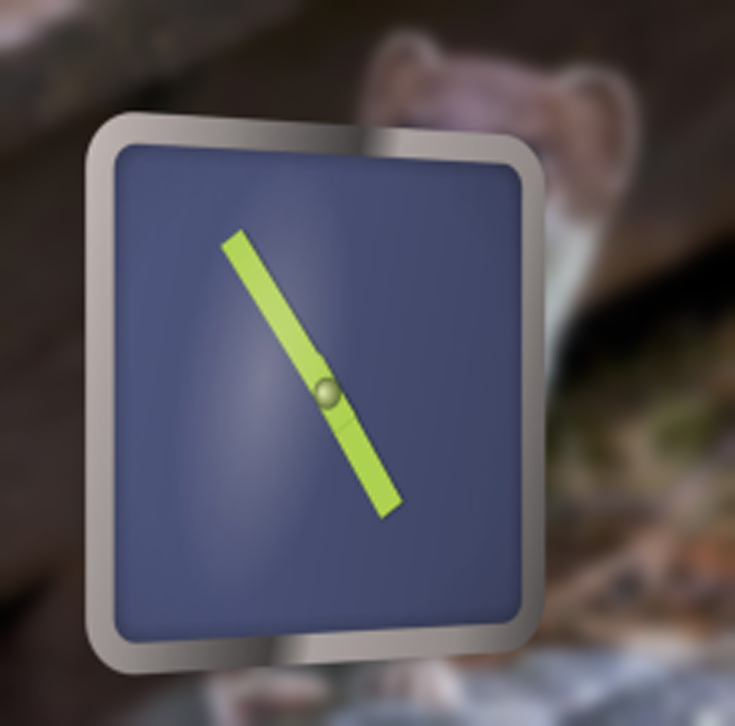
4:54
